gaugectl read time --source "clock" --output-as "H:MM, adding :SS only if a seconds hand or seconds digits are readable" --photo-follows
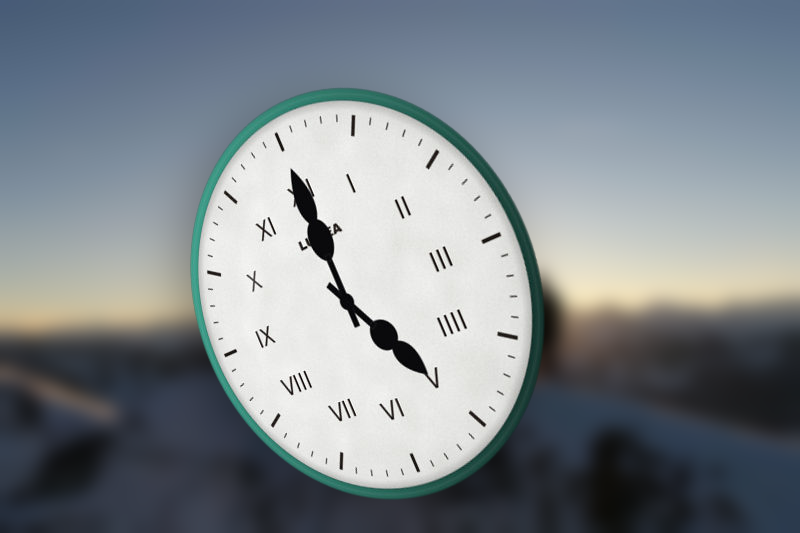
5:00
